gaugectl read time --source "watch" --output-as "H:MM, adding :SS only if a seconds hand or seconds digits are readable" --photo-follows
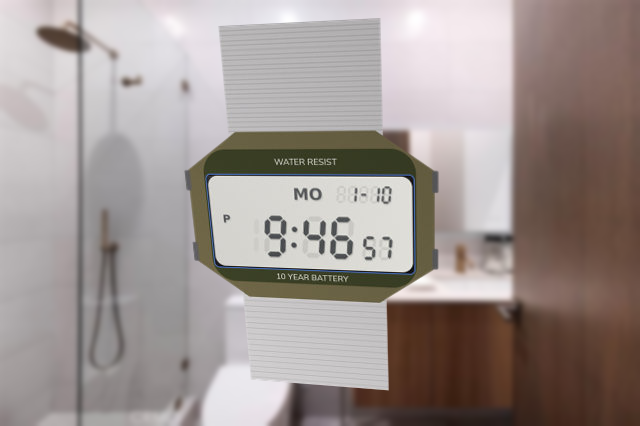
9:46:57
